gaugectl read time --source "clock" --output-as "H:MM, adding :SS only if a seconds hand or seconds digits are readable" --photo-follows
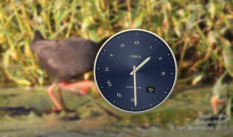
1:29
